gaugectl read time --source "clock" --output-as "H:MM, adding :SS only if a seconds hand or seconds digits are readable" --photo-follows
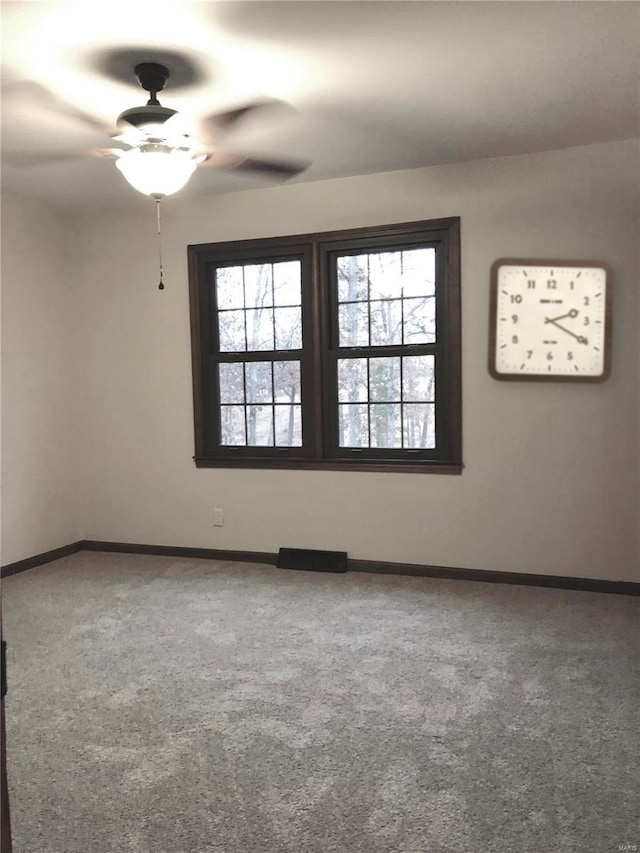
2:20
